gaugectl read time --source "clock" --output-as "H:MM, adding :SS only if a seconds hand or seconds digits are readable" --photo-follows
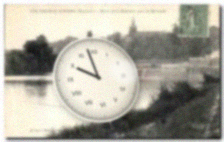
9:58
